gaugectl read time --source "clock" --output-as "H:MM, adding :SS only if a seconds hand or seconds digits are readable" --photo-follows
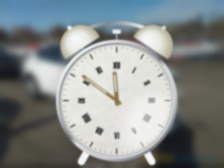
11:51
